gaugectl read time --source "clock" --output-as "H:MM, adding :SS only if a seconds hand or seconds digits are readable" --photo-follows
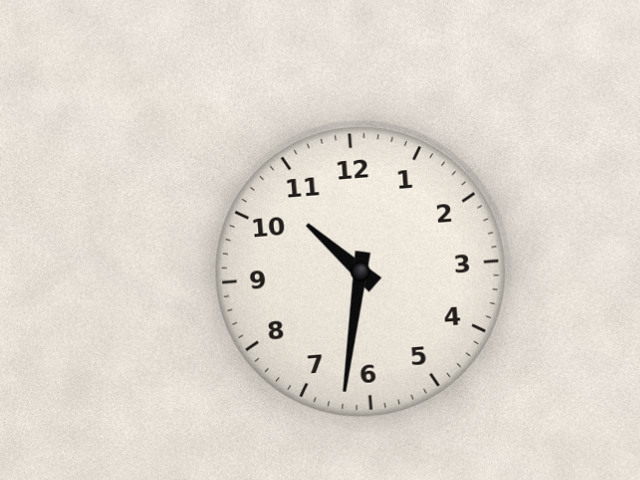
10:32
